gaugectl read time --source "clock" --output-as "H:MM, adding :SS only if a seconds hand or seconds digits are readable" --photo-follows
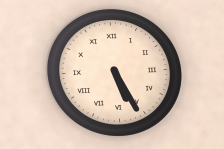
5:26
